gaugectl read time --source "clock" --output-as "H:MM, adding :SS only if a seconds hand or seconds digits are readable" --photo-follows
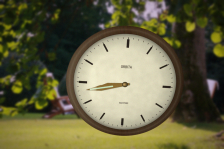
8:43
